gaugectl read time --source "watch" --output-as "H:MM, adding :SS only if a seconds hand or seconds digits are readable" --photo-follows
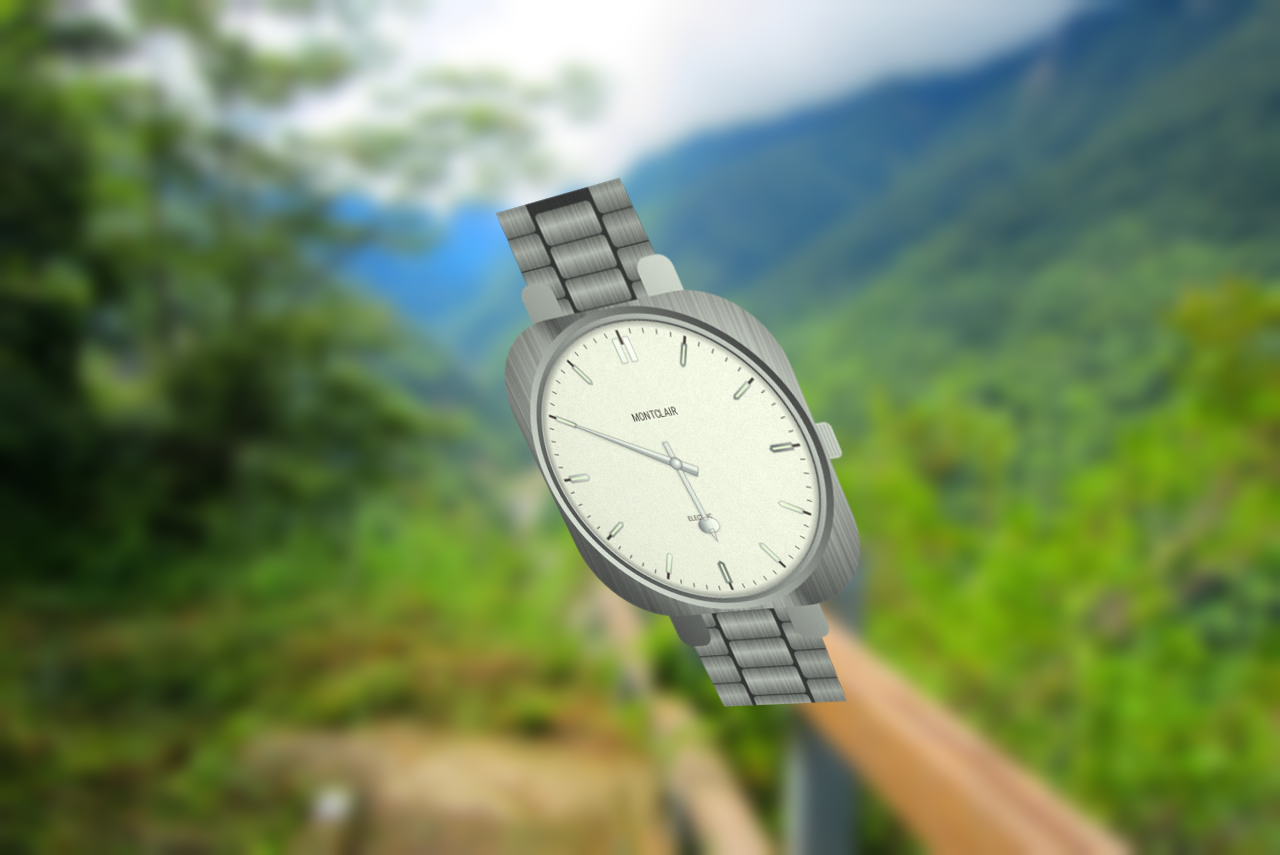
5:50
